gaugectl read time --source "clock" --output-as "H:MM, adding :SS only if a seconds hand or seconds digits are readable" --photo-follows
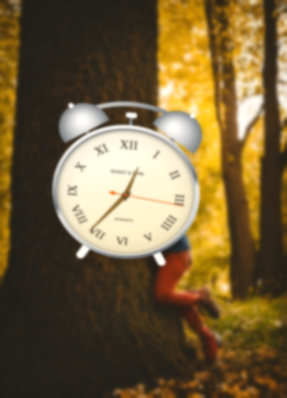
12:36:16
